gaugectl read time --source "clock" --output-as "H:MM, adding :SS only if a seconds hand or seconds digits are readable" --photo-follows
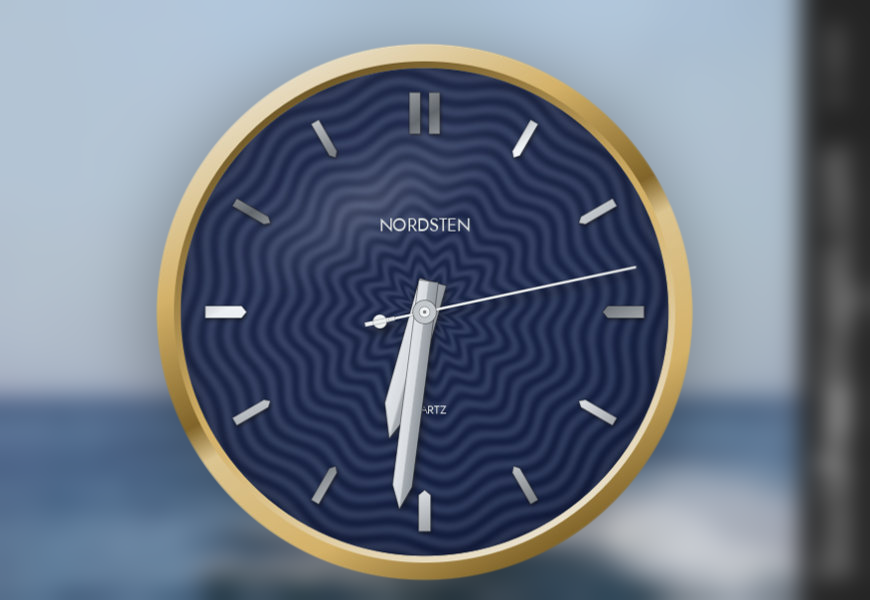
6:31:13
